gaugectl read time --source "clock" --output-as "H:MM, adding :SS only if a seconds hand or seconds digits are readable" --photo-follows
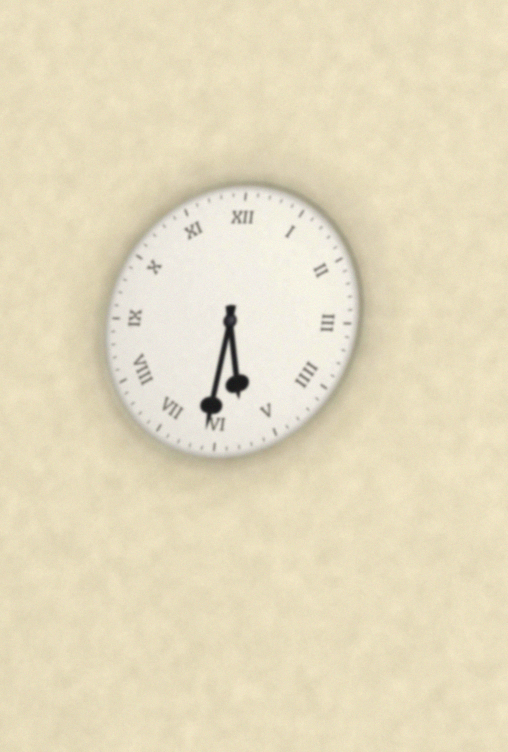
5:31
